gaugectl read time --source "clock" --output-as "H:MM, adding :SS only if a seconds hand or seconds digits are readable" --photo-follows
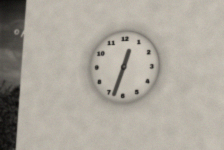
12:33
